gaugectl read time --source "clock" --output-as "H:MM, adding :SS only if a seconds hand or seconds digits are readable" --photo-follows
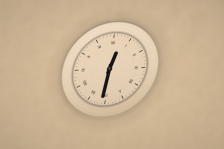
12:31
